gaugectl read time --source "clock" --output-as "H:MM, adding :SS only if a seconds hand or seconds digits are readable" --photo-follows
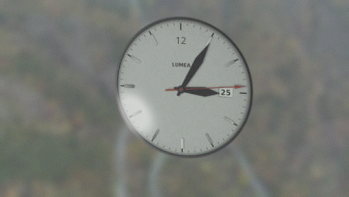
3:05:14
